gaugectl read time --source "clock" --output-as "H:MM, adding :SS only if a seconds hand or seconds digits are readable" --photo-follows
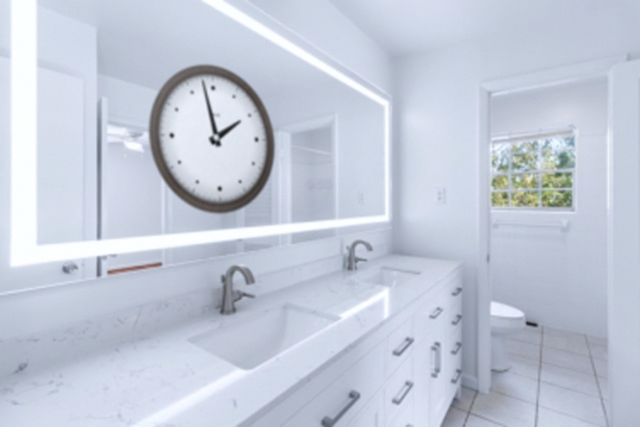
1:58
